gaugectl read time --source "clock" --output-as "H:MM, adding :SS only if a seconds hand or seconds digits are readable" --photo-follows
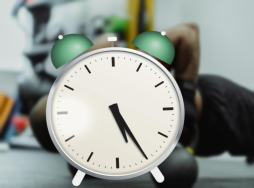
5:25
